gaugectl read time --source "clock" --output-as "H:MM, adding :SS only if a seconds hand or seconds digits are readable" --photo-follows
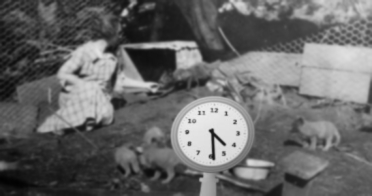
4:29
